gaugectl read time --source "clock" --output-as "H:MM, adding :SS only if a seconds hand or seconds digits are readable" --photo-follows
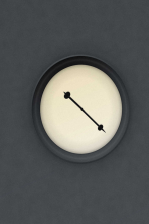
10:22
